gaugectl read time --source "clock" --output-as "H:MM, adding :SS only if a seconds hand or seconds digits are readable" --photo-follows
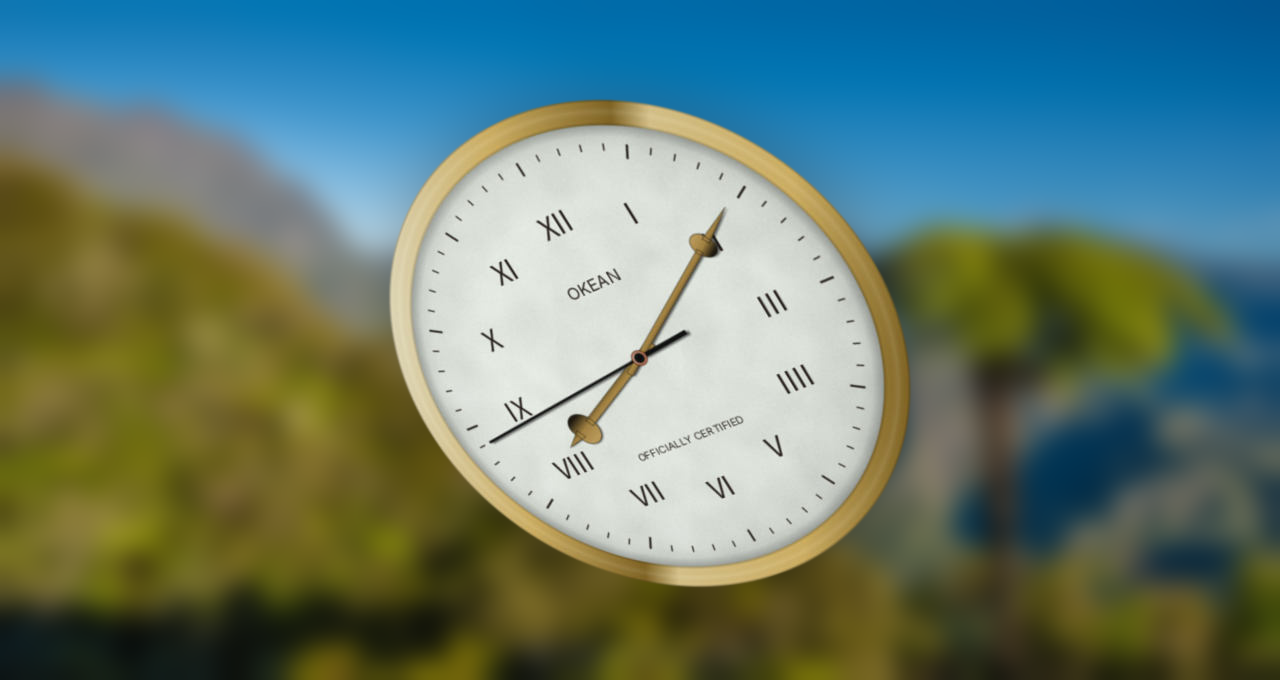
8:09:44
